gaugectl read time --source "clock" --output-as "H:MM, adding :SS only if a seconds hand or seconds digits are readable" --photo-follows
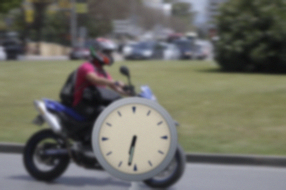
6:32
